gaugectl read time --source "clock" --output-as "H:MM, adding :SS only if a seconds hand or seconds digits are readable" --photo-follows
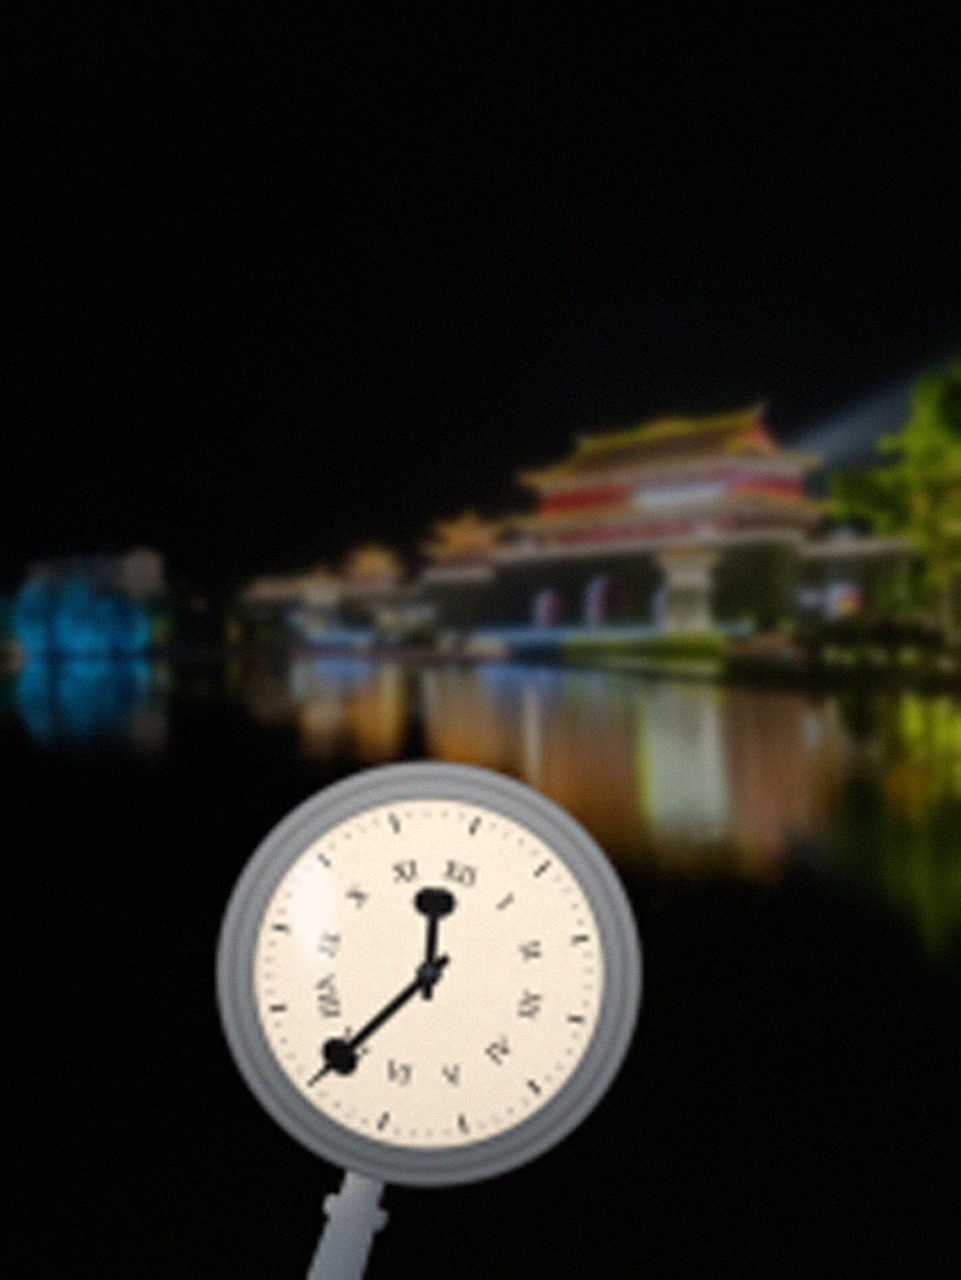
11:35
